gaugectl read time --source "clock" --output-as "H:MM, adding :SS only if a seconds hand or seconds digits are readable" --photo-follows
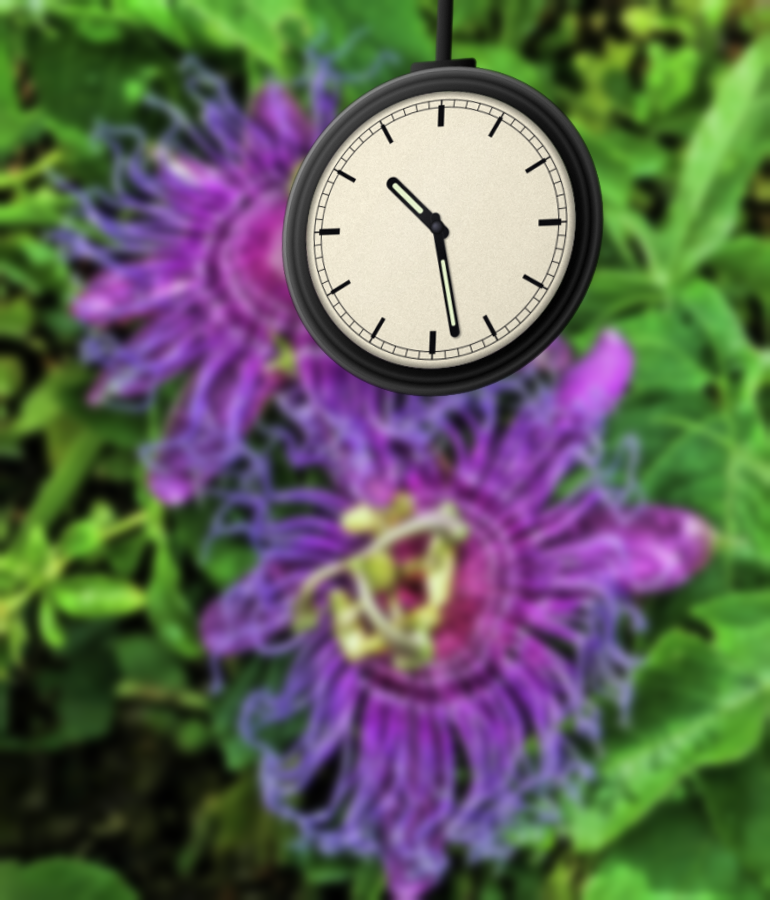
10:28
